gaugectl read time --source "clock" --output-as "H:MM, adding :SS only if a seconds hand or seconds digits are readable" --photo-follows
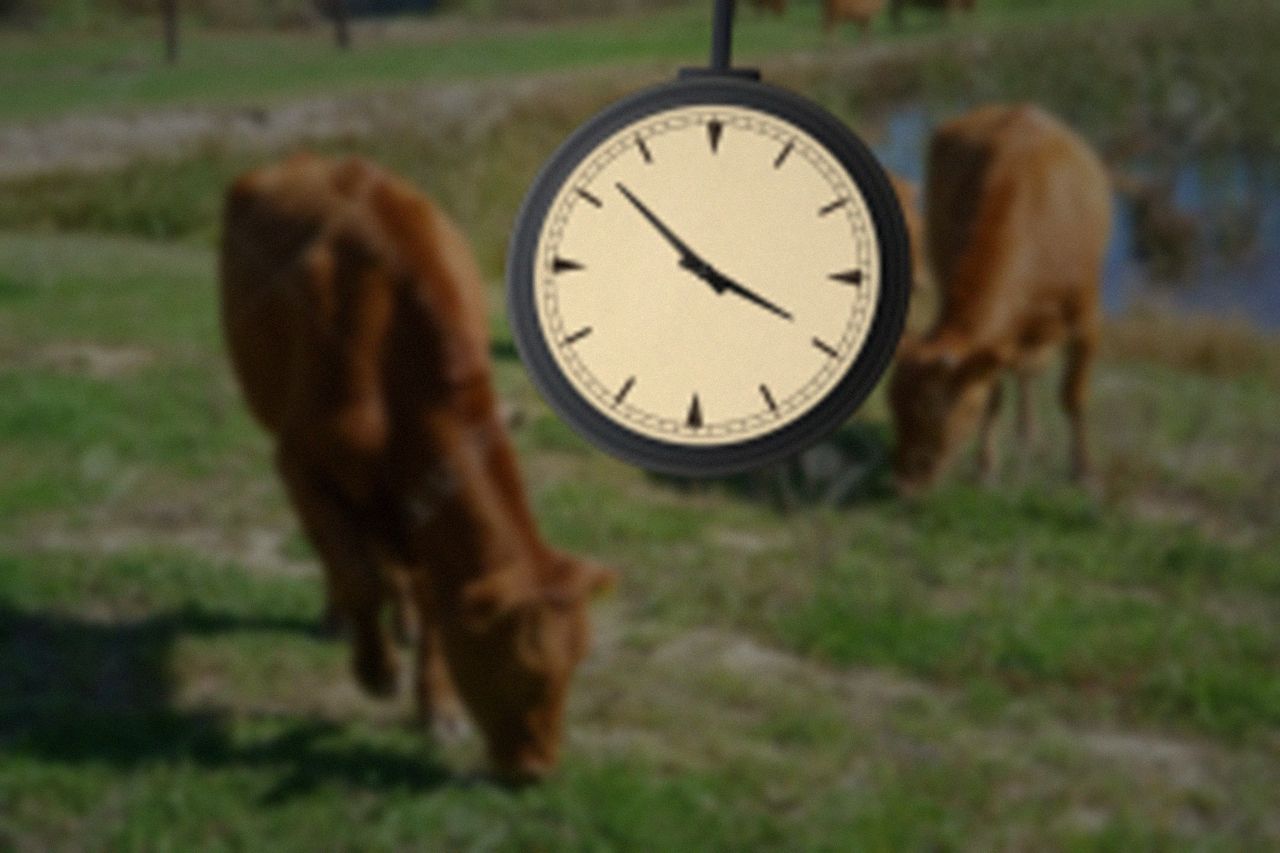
3:52
